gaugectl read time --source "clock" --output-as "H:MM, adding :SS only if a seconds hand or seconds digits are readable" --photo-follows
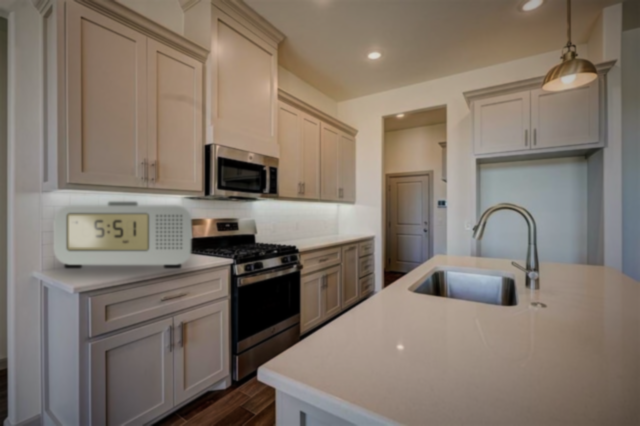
5:51
